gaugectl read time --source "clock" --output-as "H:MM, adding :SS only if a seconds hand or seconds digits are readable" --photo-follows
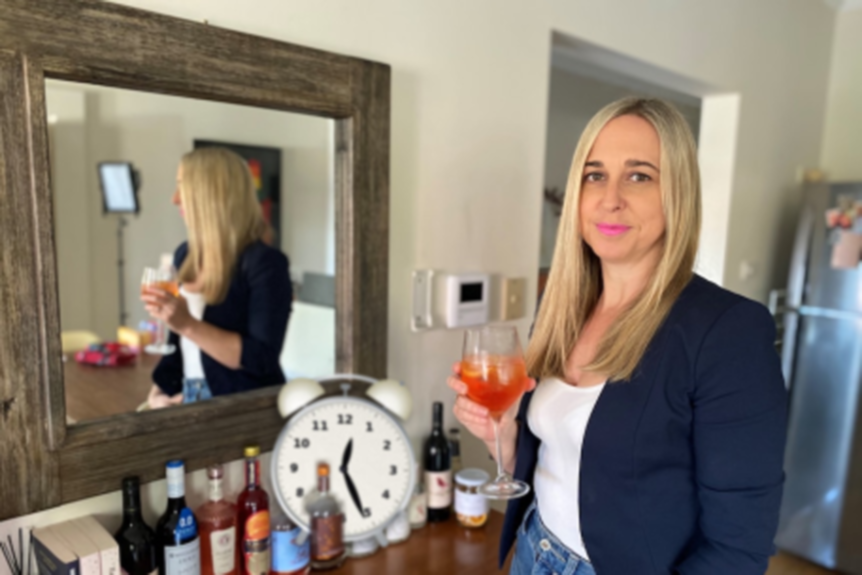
12:26
